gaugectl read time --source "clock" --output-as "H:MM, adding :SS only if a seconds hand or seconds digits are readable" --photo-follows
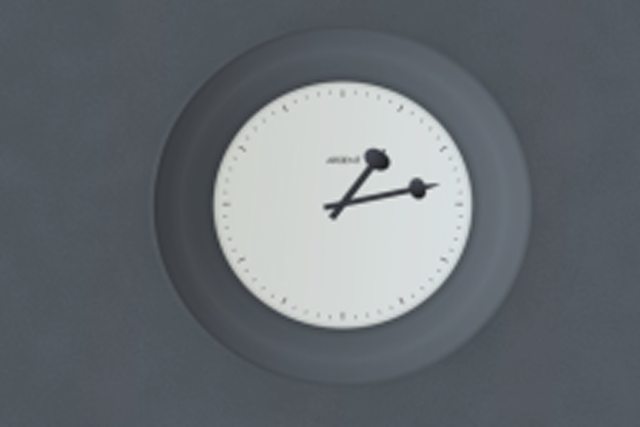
1:13
